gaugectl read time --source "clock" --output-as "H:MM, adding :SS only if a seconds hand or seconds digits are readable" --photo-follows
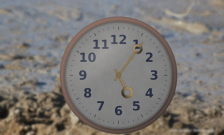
5:06
